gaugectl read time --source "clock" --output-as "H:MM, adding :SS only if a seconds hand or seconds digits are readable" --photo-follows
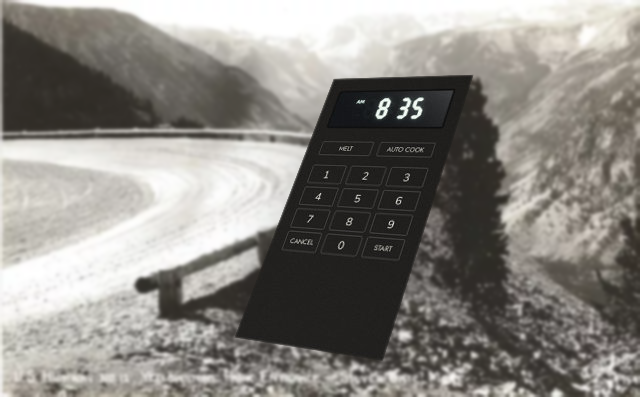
8:35
